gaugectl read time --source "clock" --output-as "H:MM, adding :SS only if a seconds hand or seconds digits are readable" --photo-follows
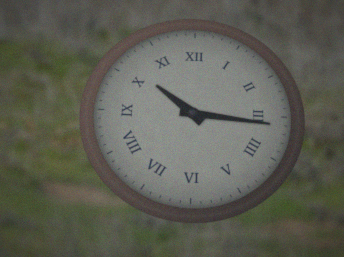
10:16
